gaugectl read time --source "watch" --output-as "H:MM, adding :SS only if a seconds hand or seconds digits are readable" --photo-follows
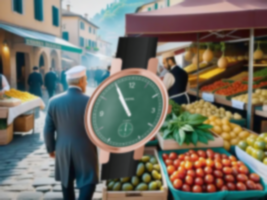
10:55
